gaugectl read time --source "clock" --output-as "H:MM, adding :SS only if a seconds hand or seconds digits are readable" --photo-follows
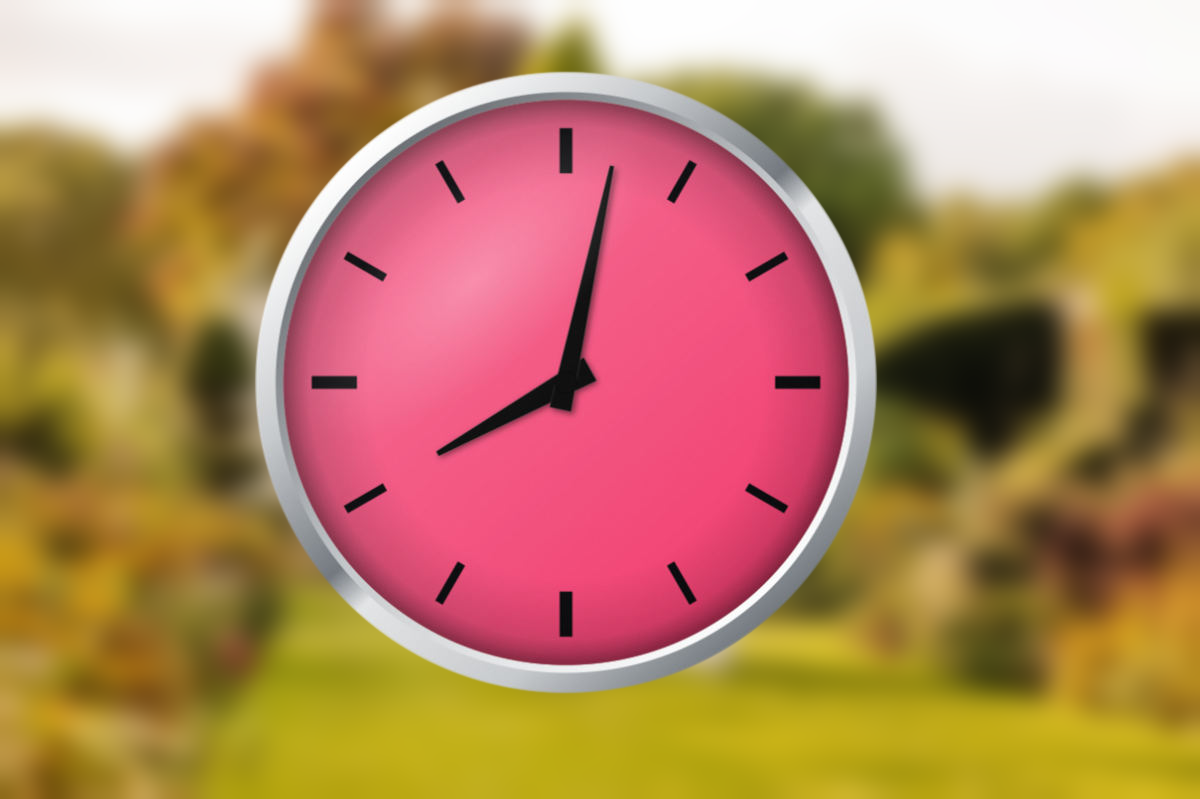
8:02
